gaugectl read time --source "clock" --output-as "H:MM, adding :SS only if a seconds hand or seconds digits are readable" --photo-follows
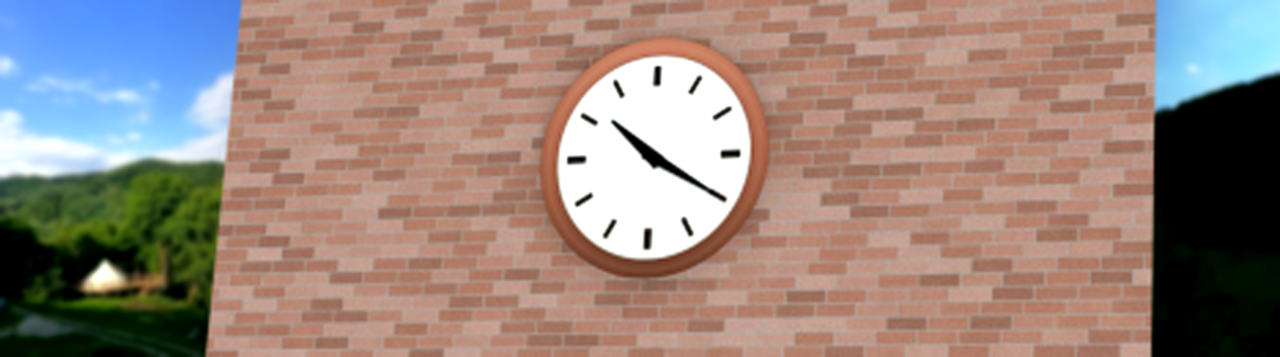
10:20
